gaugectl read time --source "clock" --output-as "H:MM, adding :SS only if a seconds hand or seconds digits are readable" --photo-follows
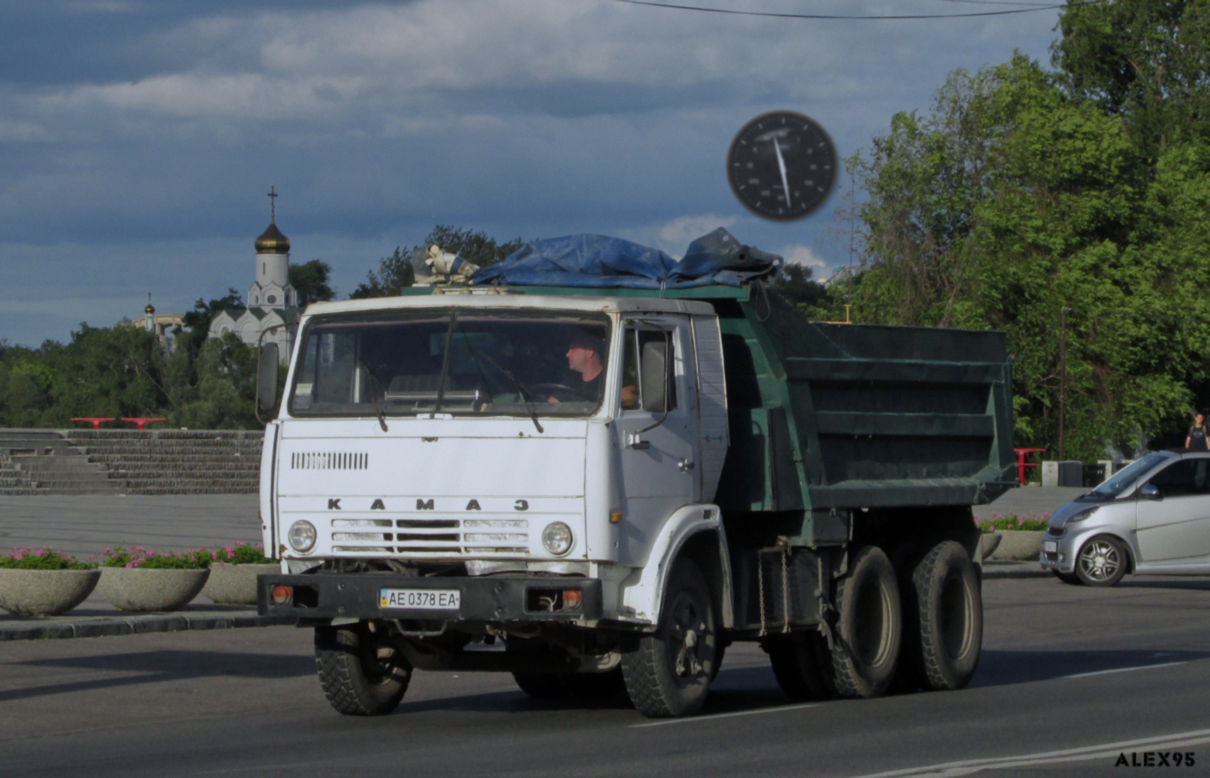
11:28
